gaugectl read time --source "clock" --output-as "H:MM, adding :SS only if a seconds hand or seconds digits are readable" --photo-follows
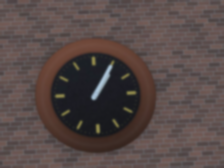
1:05
